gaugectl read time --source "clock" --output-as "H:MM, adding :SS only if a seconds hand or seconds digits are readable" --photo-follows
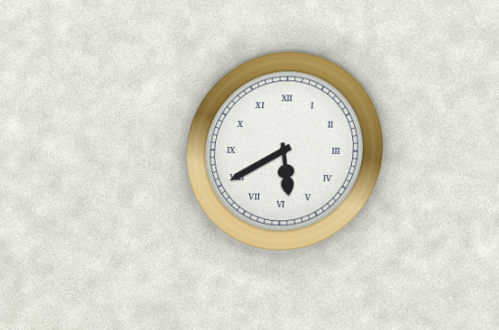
5:40
